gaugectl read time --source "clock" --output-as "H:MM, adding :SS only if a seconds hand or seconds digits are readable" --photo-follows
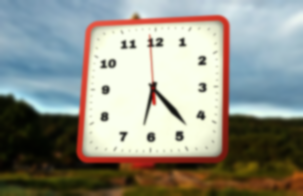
6:22:59
